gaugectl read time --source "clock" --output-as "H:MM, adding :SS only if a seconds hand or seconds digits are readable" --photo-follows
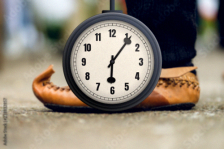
6:06
